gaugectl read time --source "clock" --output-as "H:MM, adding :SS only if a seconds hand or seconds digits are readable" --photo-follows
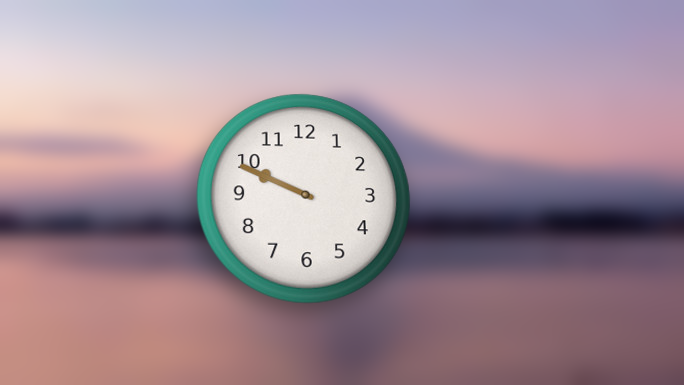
9:49
